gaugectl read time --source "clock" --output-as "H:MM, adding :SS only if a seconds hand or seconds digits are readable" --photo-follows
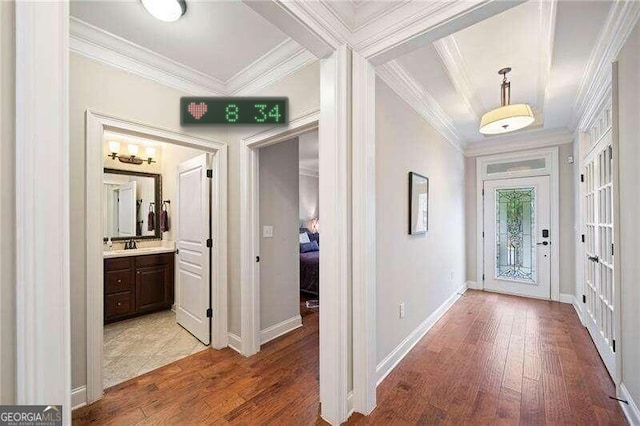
8:34
